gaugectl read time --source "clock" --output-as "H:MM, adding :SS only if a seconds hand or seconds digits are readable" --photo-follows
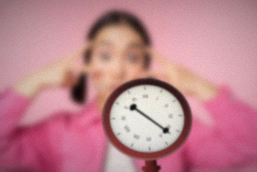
10:22
